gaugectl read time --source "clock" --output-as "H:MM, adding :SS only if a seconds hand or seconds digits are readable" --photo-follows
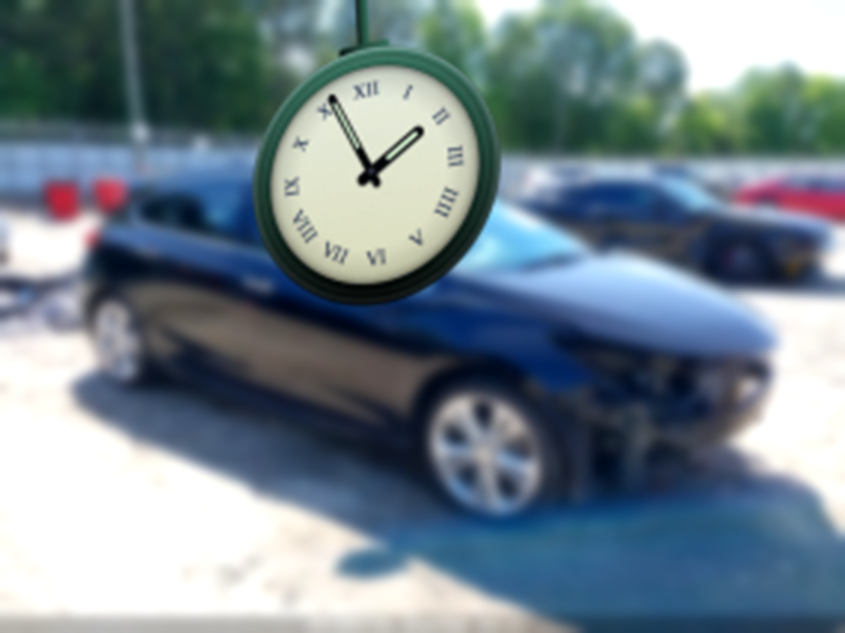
1:56
